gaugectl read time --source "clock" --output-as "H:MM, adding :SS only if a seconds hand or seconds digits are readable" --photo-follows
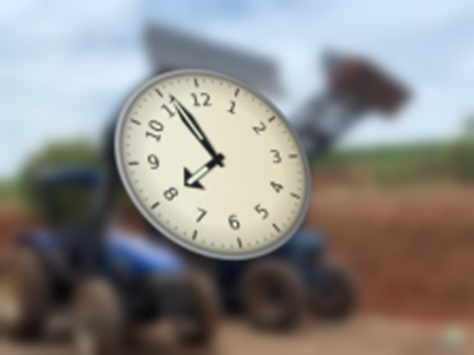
7:56
